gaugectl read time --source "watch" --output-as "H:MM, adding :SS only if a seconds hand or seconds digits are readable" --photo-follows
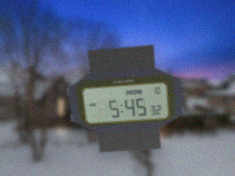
5:45
